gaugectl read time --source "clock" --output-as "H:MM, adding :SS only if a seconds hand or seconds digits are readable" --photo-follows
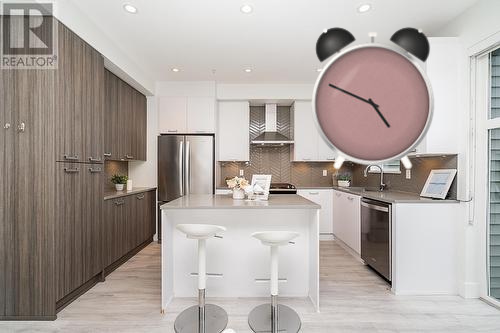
4:49
